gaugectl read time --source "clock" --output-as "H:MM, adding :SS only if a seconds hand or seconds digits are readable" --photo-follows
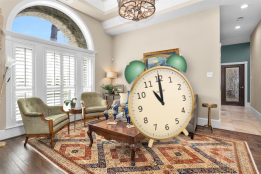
11:00
